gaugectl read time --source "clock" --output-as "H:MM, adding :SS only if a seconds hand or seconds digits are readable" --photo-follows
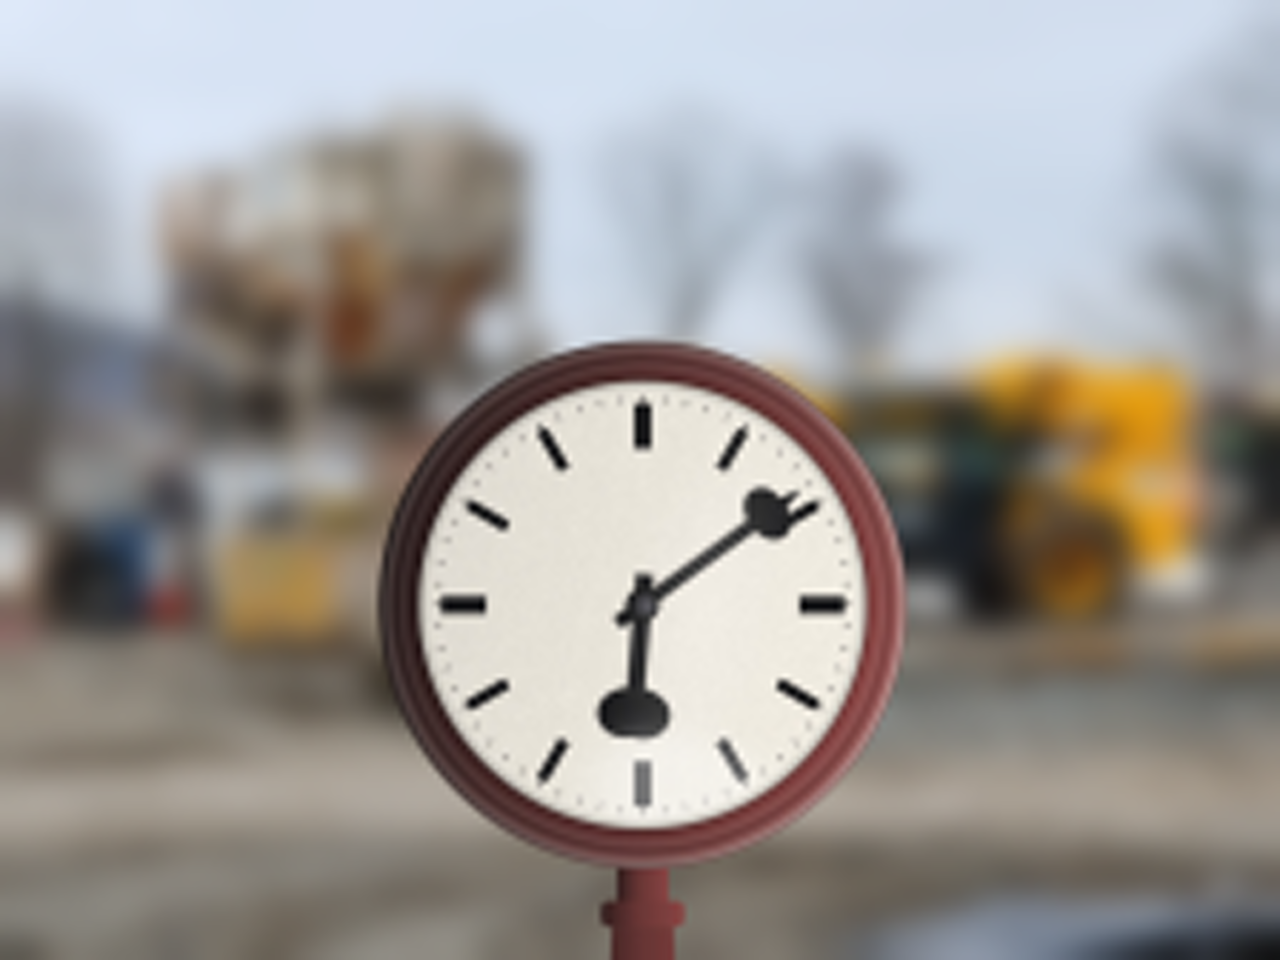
6:09
